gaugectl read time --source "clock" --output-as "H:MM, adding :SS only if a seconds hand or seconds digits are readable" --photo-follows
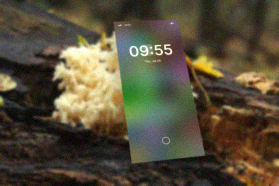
9:55
